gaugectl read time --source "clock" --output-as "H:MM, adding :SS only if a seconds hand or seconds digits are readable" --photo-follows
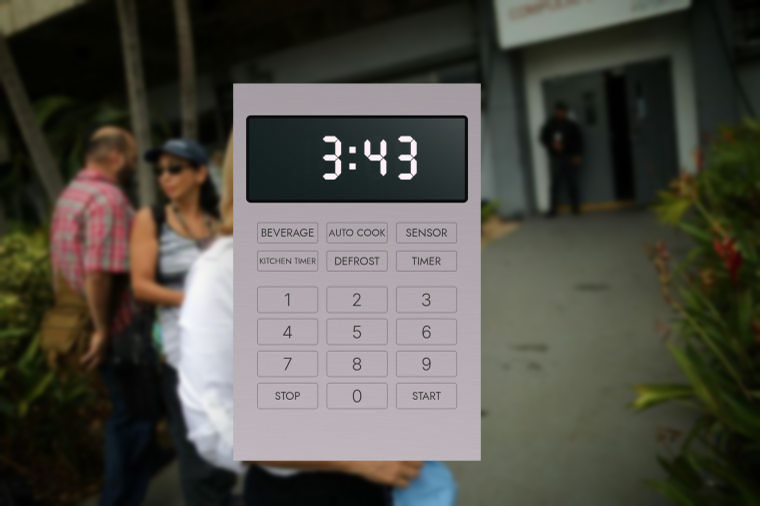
3:43
